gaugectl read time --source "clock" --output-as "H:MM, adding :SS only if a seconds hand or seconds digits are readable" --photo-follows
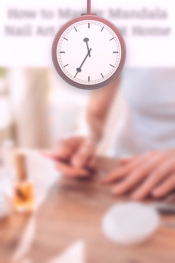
11:35
